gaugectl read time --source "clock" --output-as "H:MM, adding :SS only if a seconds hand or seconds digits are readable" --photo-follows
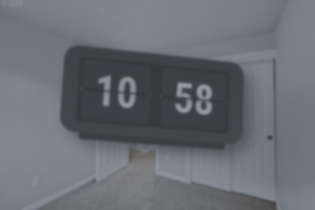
10:58
